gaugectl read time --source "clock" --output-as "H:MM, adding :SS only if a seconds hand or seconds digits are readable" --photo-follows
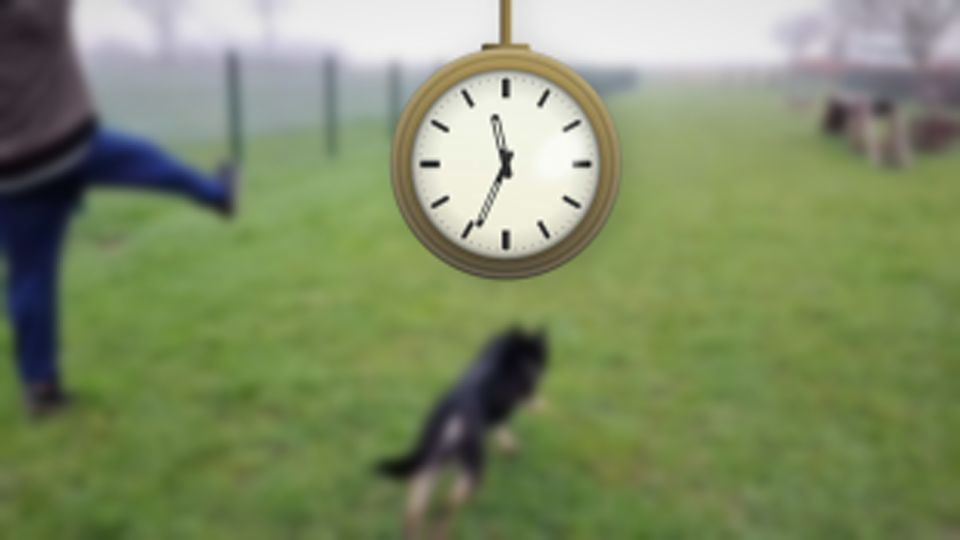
11:34
